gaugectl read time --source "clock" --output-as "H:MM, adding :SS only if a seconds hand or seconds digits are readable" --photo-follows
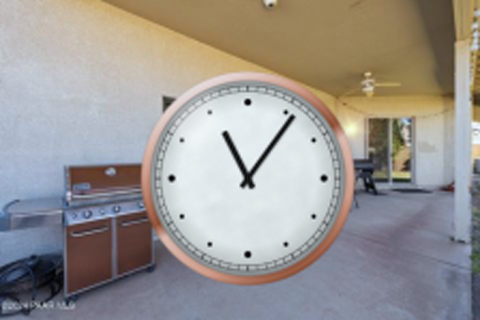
11:06
